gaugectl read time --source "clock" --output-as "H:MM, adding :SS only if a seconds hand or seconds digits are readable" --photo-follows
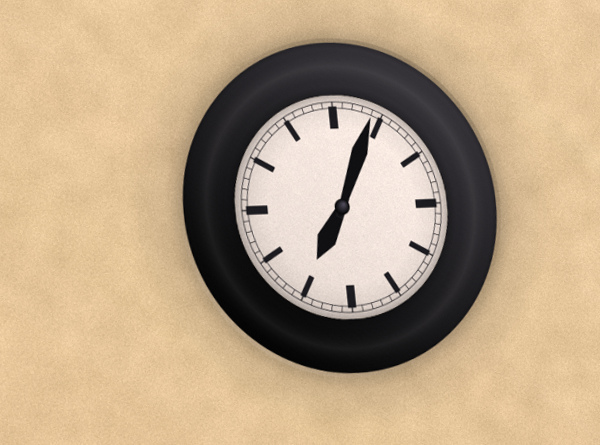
7:04
